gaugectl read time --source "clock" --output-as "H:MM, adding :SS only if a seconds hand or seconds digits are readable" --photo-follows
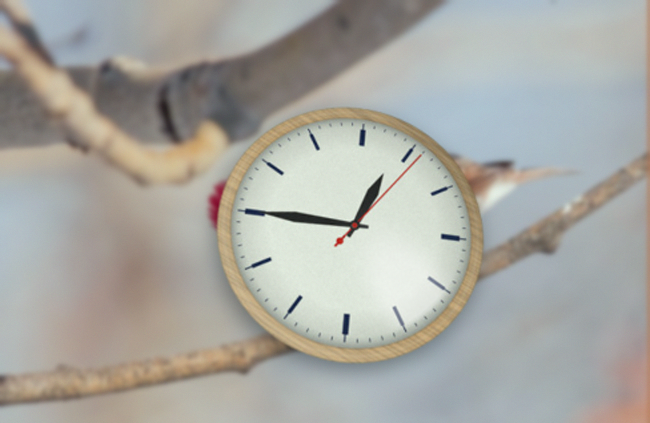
12:45:06
